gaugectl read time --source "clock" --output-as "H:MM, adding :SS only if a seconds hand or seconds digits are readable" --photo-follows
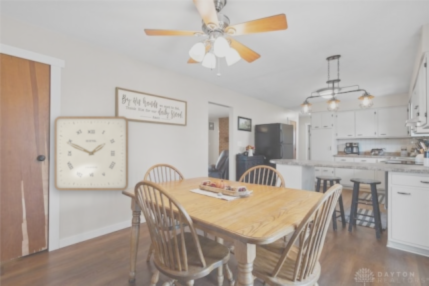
1:49
